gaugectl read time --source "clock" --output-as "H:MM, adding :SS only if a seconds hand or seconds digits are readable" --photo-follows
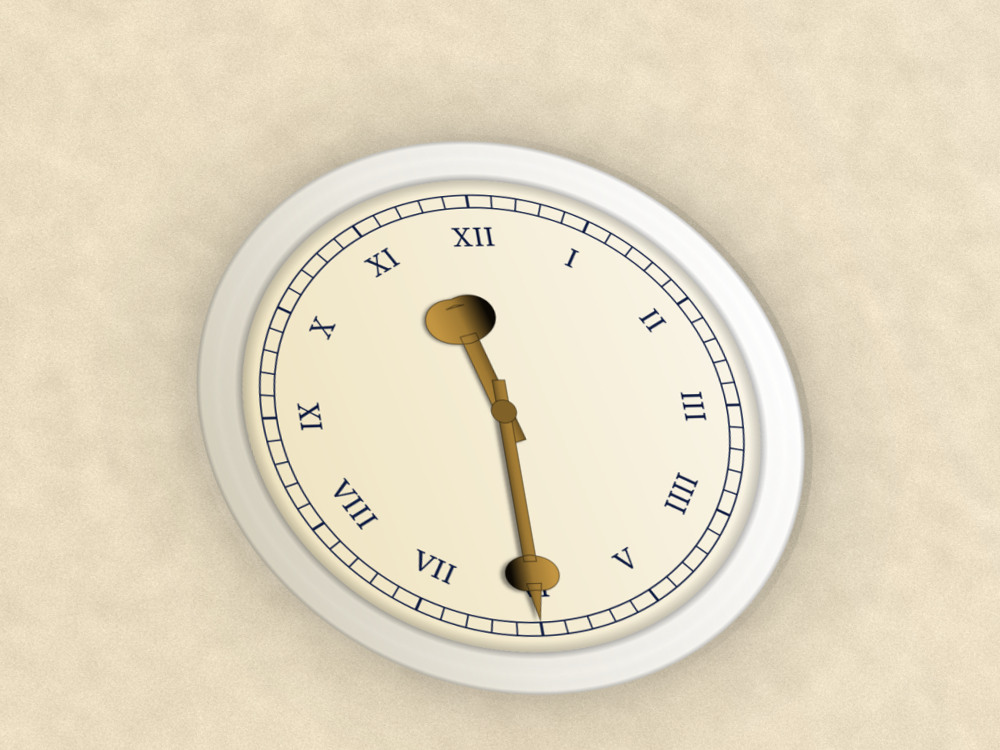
11:30
